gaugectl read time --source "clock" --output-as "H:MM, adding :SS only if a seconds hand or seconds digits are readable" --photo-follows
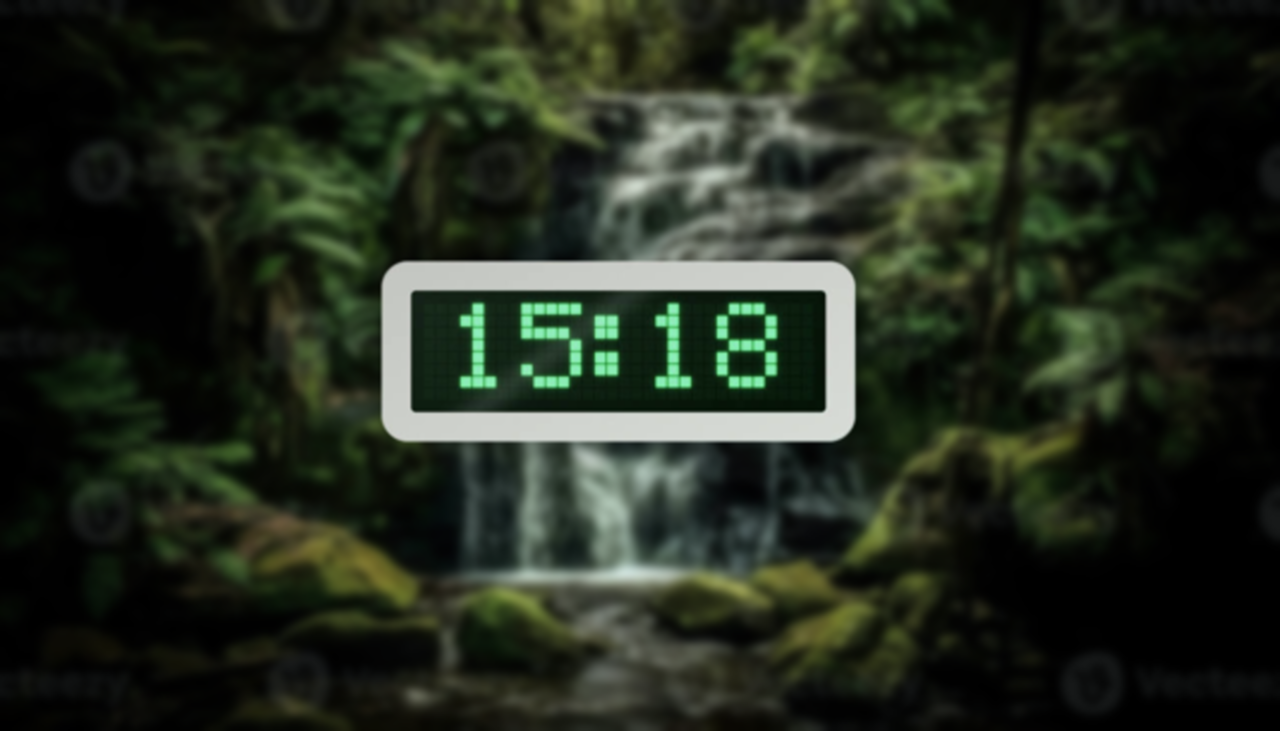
15:18
